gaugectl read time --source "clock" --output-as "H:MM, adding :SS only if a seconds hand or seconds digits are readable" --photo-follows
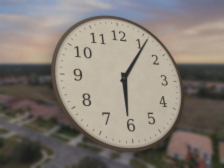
6:06
